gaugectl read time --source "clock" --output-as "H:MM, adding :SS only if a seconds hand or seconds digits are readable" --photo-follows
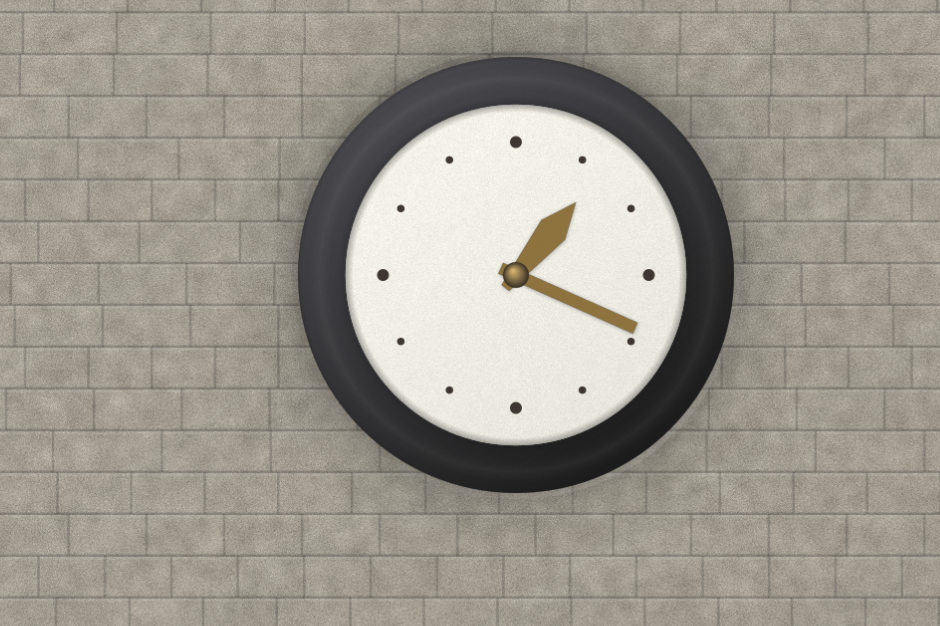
1:19
